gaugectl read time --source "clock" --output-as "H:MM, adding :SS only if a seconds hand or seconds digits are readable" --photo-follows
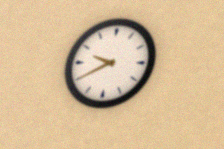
9:40
